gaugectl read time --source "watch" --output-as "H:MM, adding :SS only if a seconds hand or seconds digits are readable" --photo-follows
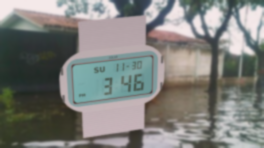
3:46
